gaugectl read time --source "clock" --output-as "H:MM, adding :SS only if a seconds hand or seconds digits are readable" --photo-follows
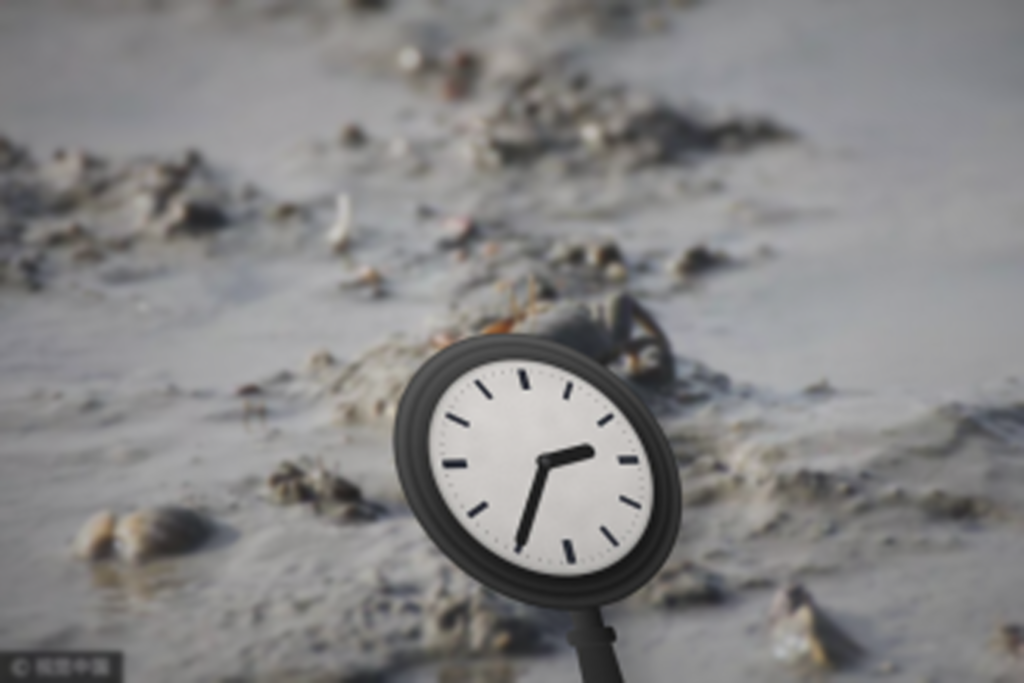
2:35
